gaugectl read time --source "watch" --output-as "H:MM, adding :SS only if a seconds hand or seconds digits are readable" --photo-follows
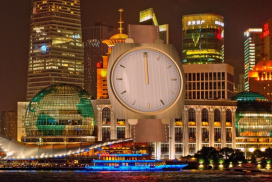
12:00
